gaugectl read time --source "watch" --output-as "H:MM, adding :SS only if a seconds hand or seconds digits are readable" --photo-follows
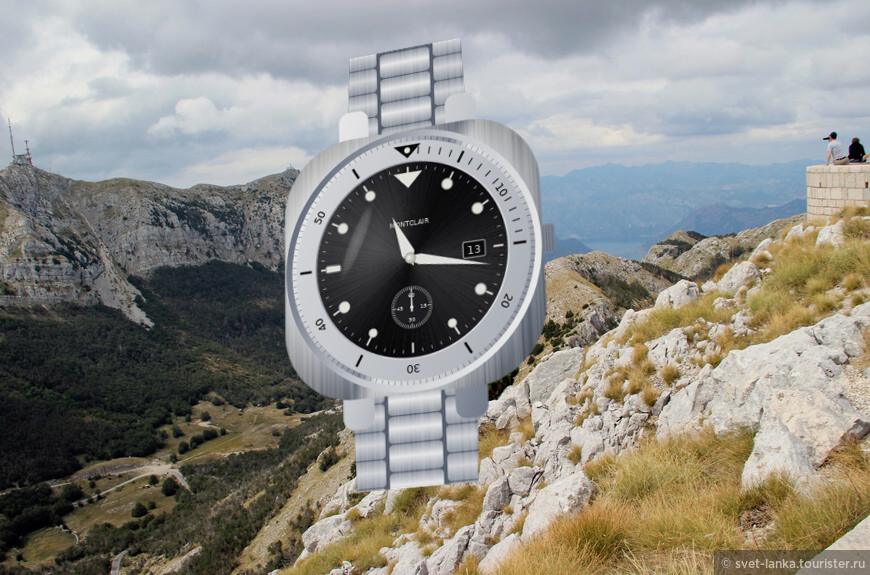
11:17
